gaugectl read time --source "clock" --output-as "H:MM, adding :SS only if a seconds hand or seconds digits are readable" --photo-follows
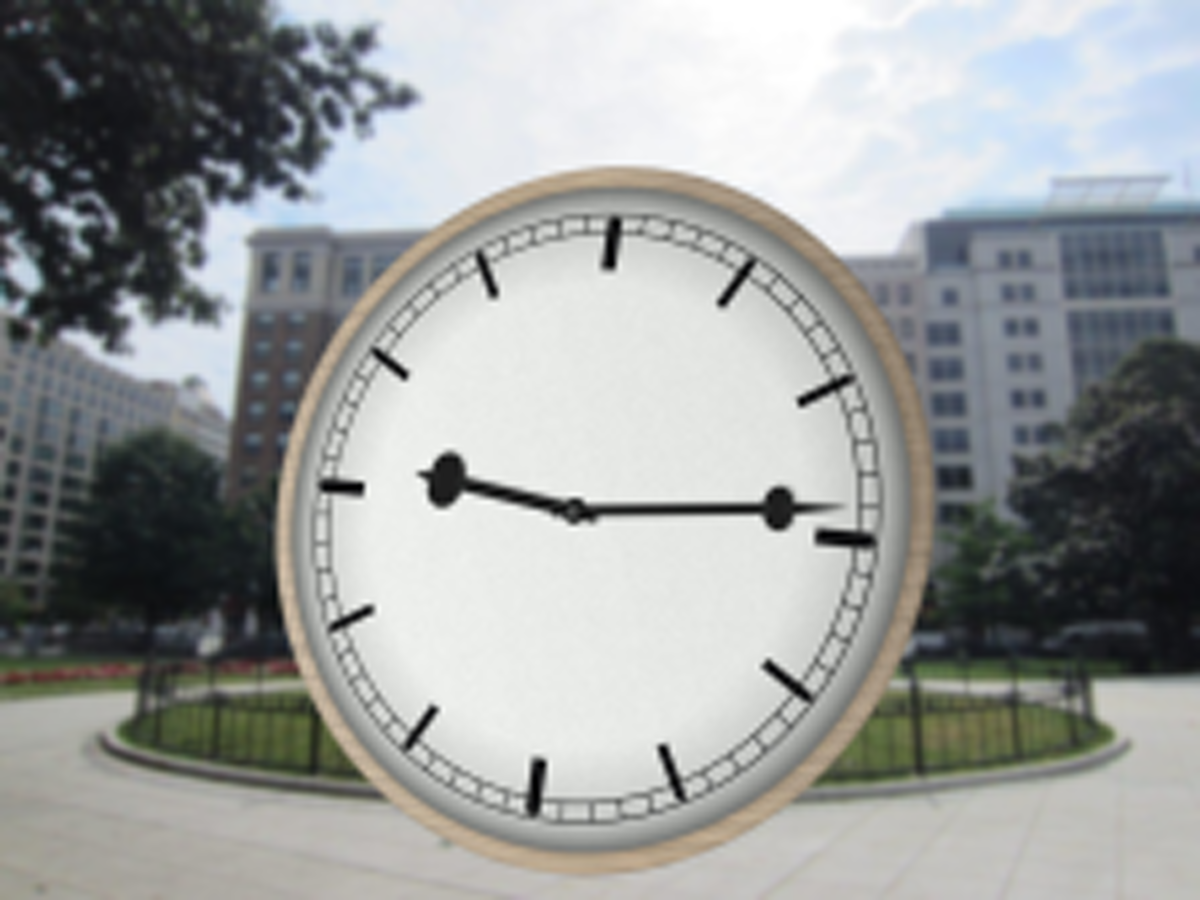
9:14
